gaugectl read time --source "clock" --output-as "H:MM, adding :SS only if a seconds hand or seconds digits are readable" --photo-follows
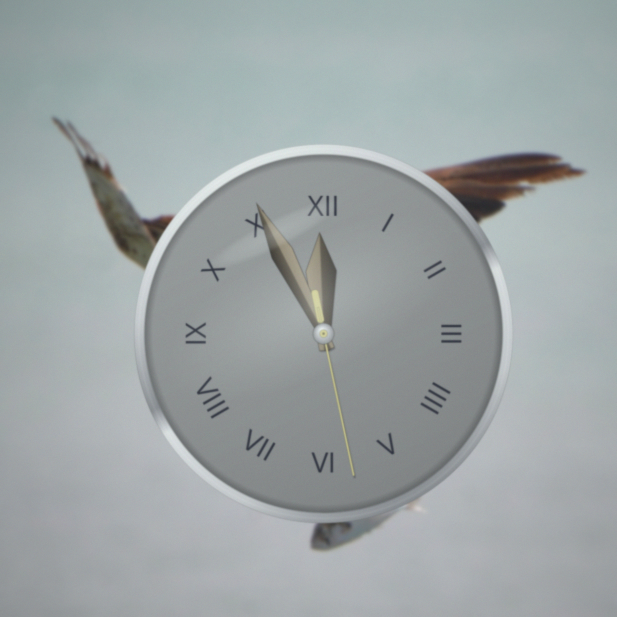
11:55:28
